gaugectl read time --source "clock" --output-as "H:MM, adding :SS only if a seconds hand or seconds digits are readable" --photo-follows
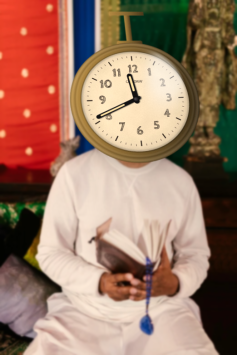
11:41
